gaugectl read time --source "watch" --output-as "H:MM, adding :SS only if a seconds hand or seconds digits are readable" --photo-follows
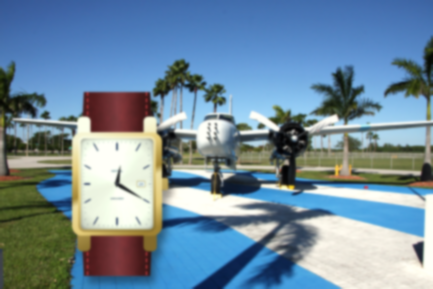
12:20
